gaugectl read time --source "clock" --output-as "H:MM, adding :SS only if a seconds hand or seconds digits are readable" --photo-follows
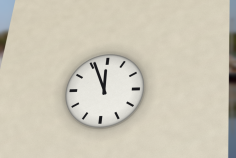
11:56
